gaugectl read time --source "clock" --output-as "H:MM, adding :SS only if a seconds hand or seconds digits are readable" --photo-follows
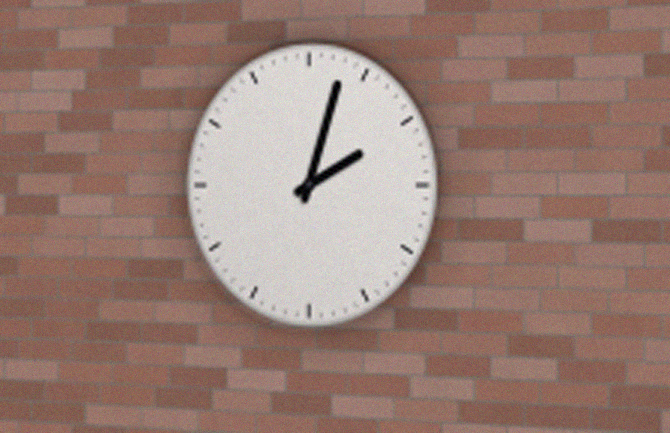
2:03
